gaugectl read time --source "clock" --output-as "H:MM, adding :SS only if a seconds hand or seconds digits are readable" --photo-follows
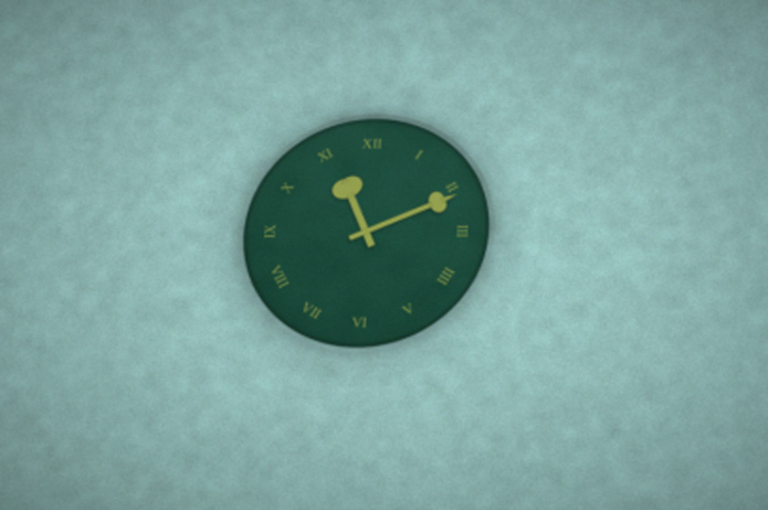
11:11
